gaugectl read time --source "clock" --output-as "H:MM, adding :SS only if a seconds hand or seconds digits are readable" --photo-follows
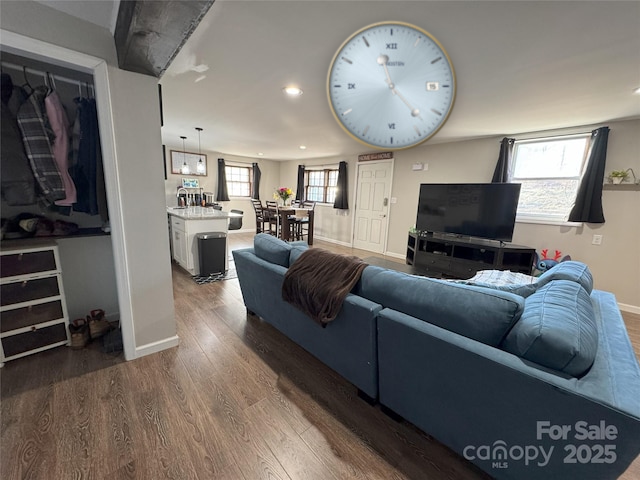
11:23
